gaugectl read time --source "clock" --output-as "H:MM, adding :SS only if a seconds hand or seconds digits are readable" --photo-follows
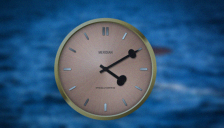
4:10
